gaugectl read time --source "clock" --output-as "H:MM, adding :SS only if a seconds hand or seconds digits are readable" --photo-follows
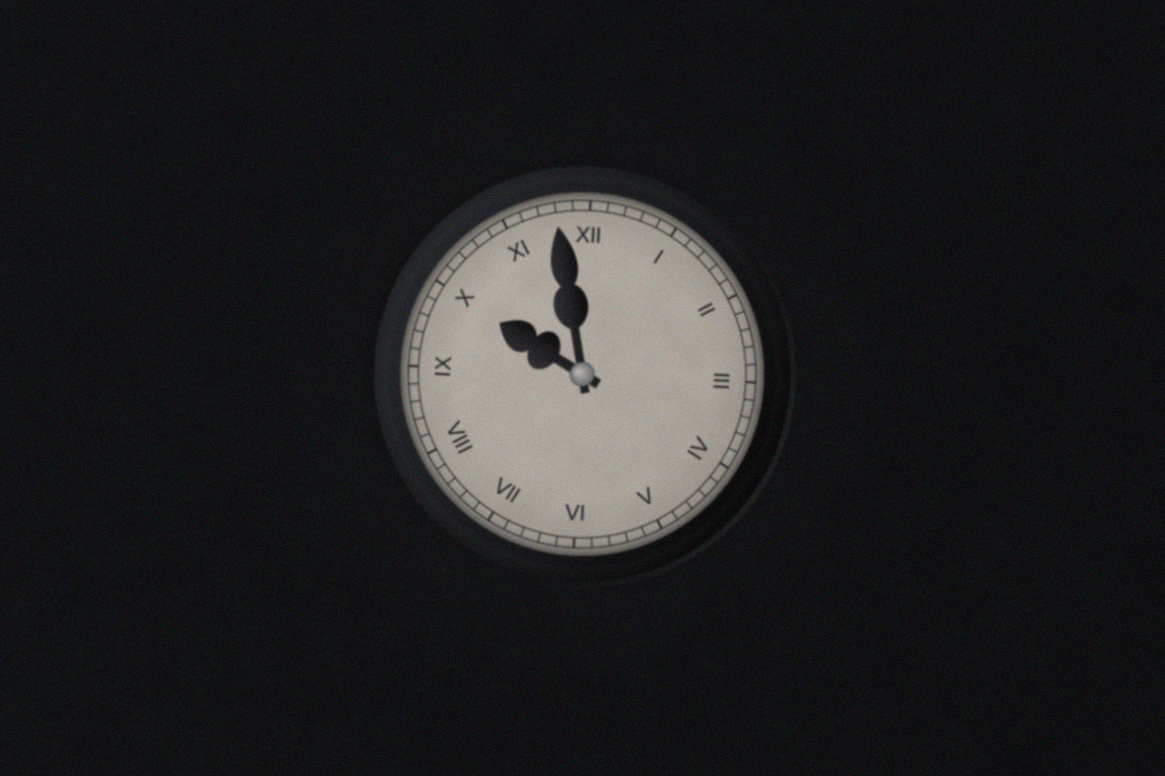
9:58
